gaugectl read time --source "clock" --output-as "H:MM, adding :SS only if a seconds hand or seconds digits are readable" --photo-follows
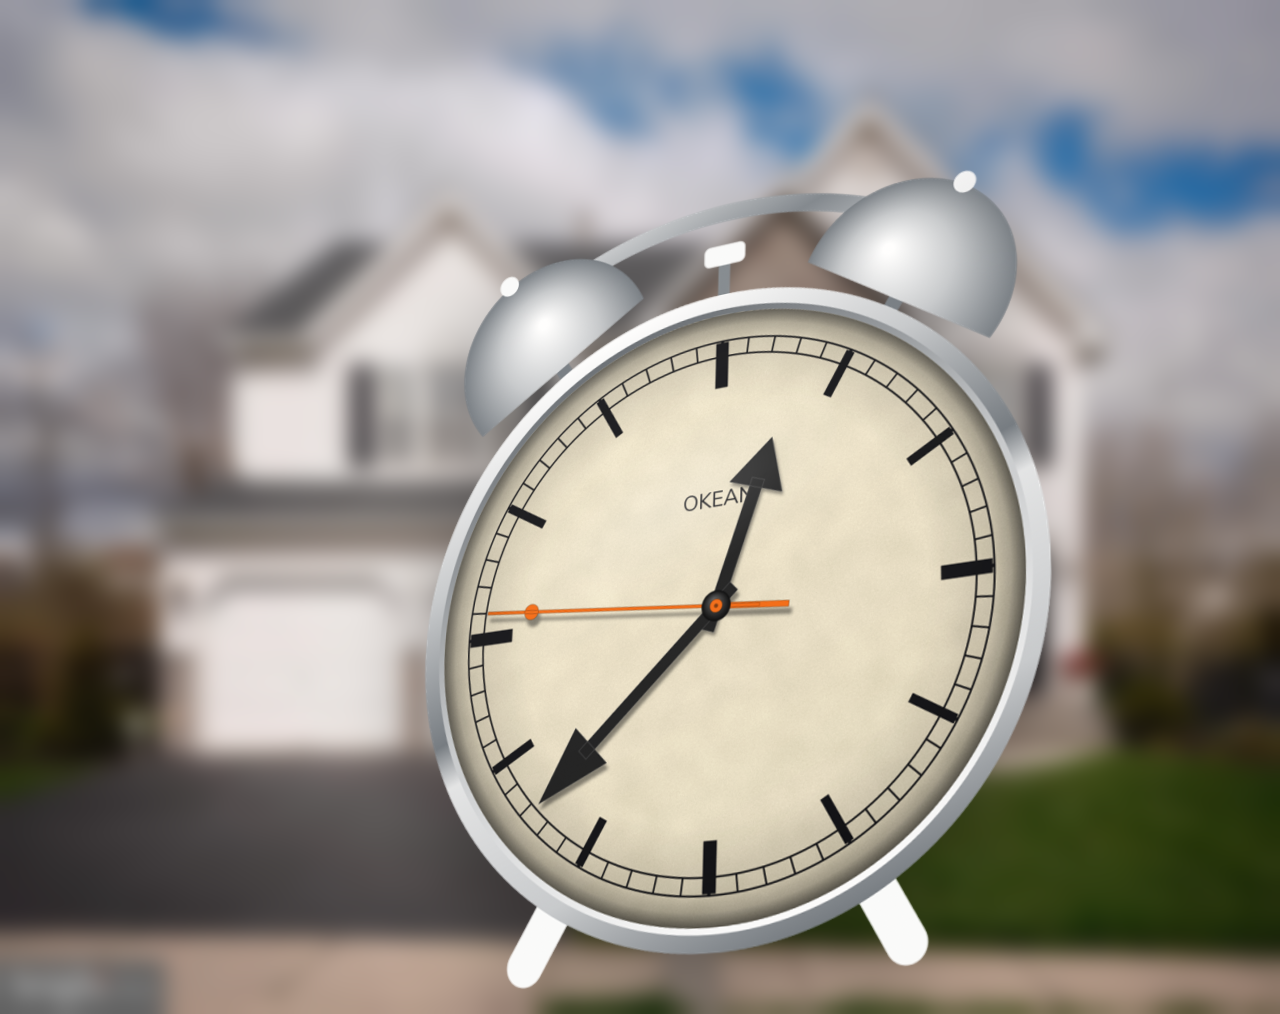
12:37:46
